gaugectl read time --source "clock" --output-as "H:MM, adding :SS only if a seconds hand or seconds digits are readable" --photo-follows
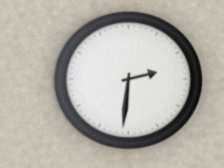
2:31
